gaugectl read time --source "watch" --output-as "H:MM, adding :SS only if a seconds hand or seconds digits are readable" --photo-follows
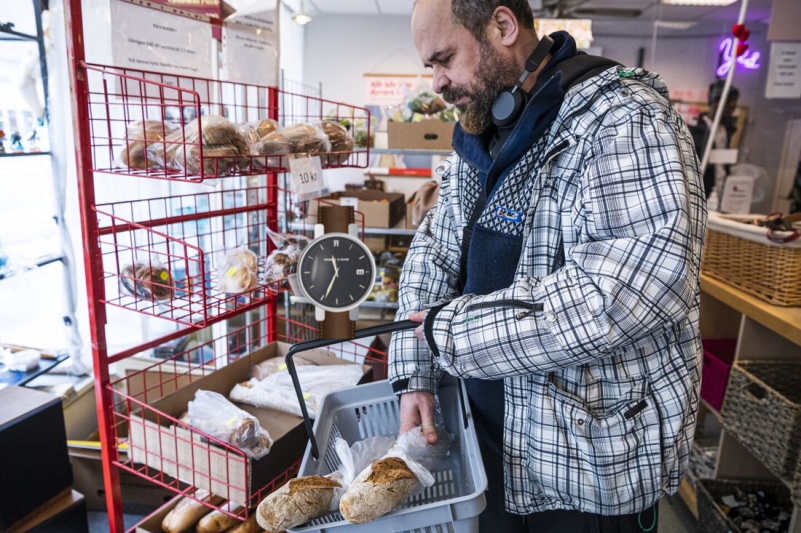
11:34
